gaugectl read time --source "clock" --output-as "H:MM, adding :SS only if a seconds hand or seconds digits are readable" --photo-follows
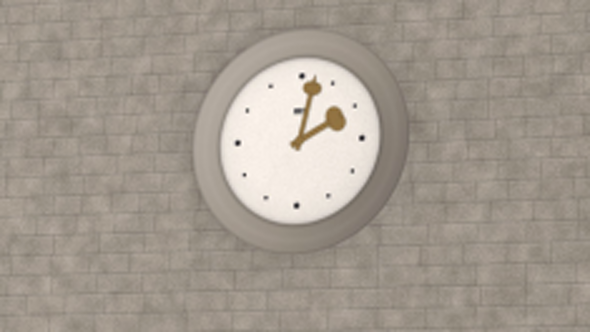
2:02
